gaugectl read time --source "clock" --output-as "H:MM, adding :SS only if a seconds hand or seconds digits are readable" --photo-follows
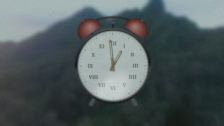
12:59
